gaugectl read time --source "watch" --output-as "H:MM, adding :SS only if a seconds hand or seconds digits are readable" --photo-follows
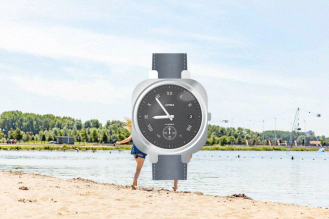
8:54
